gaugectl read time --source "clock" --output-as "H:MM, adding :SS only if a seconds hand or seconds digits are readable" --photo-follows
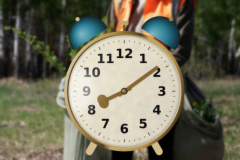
8:09
